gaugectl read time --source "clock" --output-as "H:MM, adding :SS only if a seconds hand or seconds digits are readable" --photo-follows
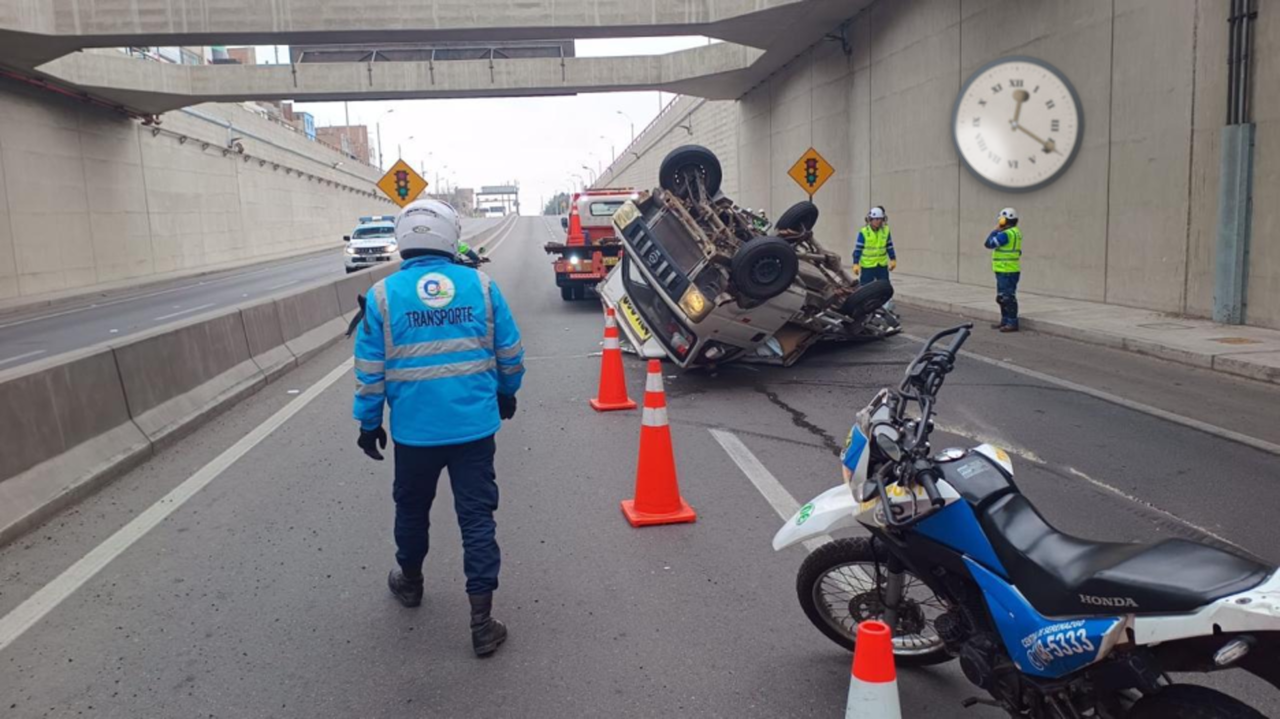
12:20
